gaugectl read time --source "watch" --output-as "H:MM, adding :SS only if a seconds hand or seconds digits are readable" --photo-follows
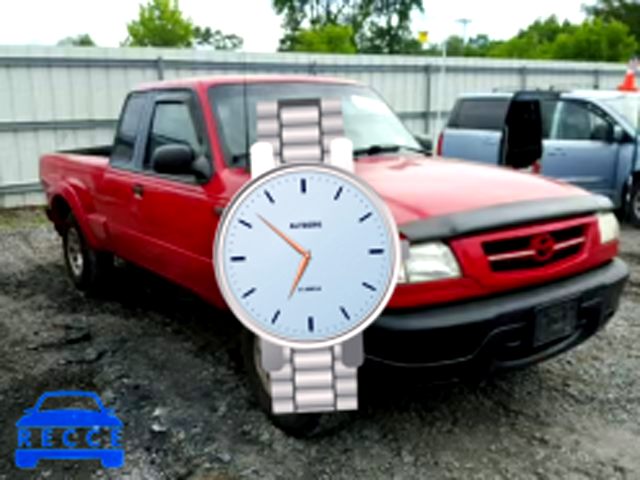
6:52
